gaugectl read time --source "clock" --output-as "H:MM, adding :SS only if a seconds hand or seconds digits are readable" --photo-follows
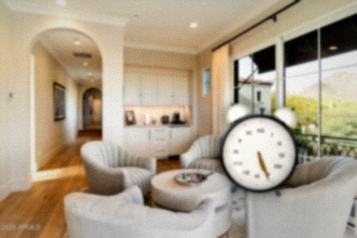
5:26
